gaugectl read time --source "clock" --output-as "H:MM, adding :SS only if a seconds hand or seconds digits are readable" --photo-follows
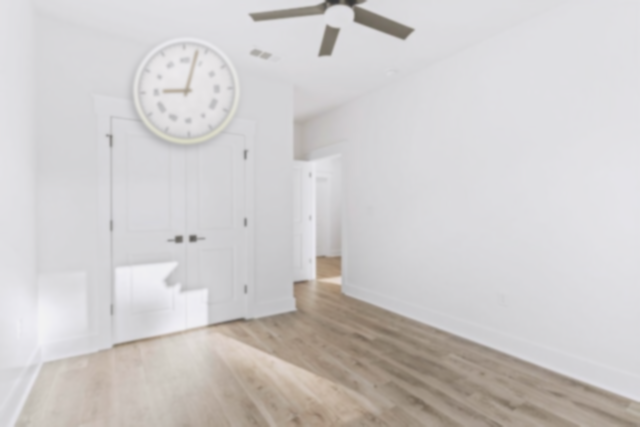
9:03
